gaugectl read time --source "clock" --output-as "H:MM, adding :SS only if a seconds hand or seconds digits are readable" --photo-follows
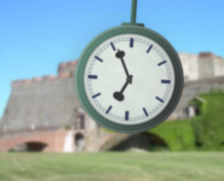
6:56
